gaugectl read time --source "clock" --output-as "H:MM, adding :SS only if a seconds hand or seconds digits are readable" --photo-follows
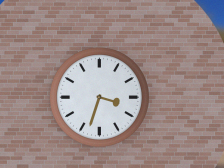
3:33
